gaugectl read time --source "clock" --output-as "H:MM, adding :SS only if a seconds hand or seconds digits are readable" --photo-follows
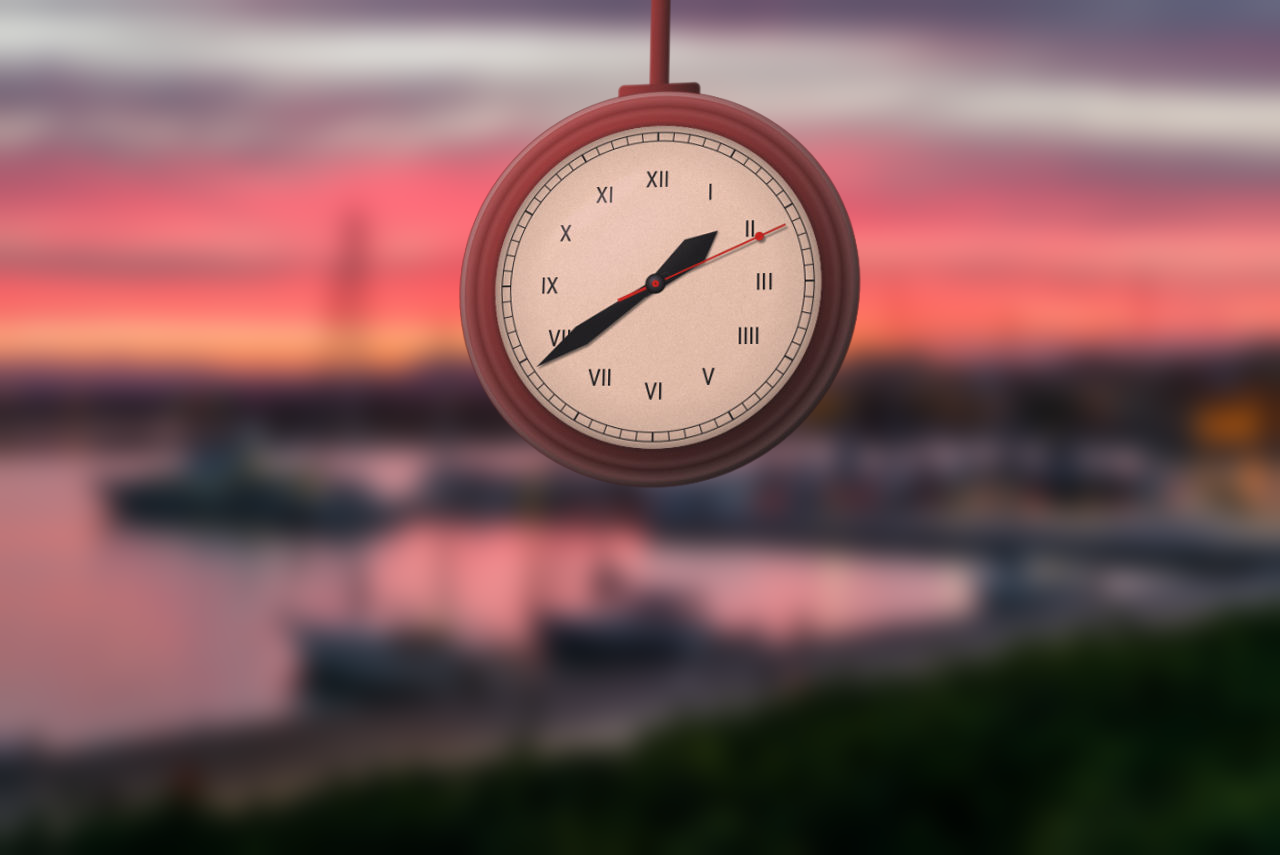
1:39:11
